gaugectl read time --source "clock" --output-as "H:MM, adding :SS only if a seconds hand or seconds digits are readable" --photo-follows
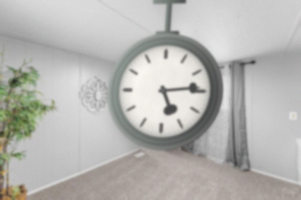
5:14
